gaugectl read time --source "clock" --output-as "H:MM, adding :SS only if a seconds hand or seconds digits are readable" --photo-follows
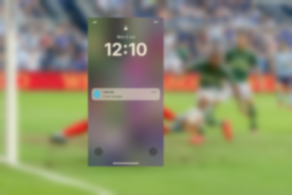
12:10
